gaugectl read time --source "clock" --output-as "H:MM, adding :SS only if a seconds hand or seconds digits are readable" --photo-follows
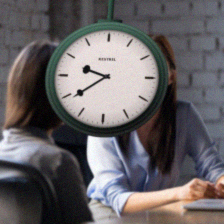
9:39
